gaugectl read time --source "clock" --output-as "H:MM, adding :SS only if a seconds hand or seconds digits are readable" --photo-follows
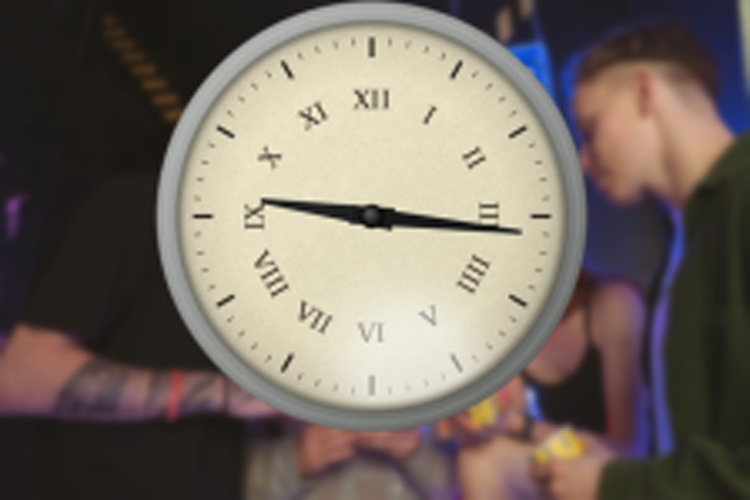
9:16
